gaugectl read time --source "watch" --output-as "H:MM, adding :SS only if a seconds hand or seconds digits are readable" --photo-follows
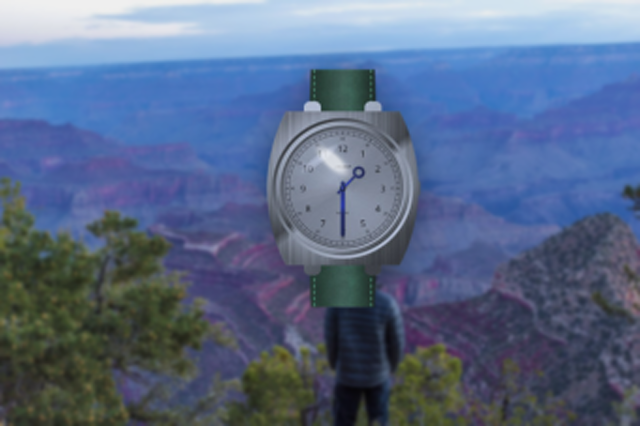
1:30
